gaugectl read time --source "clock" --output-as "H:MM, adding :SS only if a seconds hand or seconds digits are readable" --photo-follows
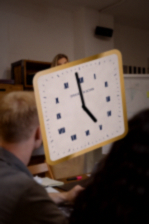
4:59
